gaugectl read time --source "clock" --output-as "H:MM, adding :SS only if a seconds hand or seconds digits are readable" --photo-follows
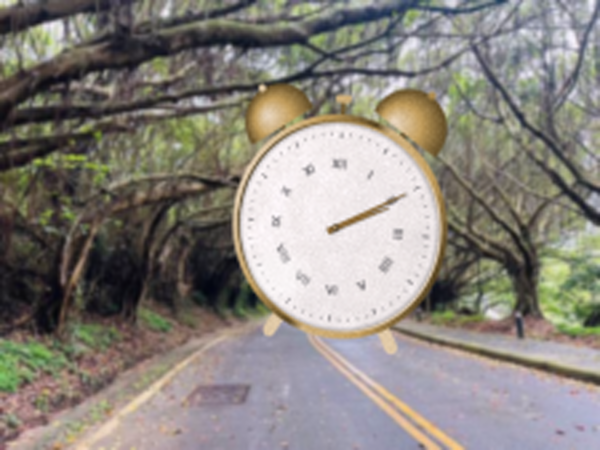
2:10
